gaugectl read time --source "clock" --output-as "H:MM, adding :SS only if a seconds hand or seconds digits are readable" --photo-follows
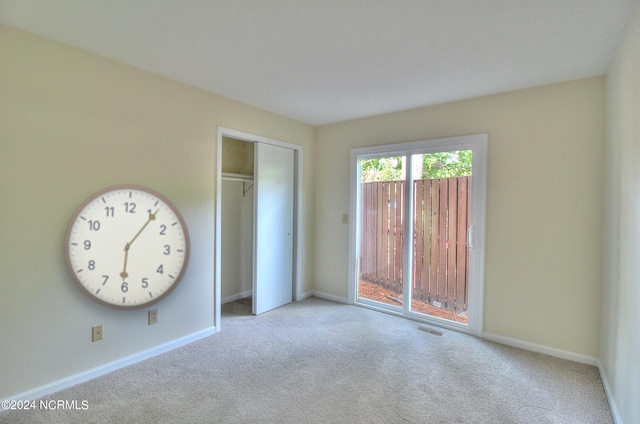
6:06
